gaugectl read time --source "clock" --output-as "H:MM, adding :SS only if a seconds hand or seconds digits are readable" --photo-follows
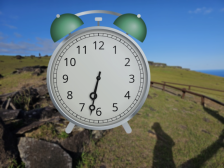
6:32
